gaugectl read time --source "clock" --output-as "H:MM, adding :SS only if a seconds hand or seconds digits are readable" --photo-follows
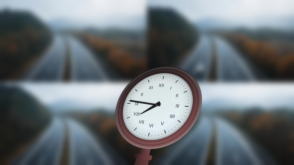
7:46
